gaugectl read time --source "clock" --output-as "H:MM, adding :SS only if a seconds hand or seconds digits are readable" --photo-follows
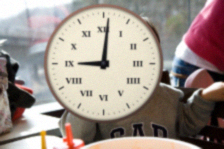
9:01
